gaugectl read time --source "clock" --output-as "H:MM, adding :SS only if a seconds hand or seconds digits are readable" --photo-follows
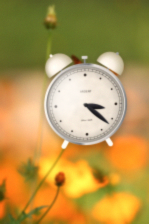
3:22
